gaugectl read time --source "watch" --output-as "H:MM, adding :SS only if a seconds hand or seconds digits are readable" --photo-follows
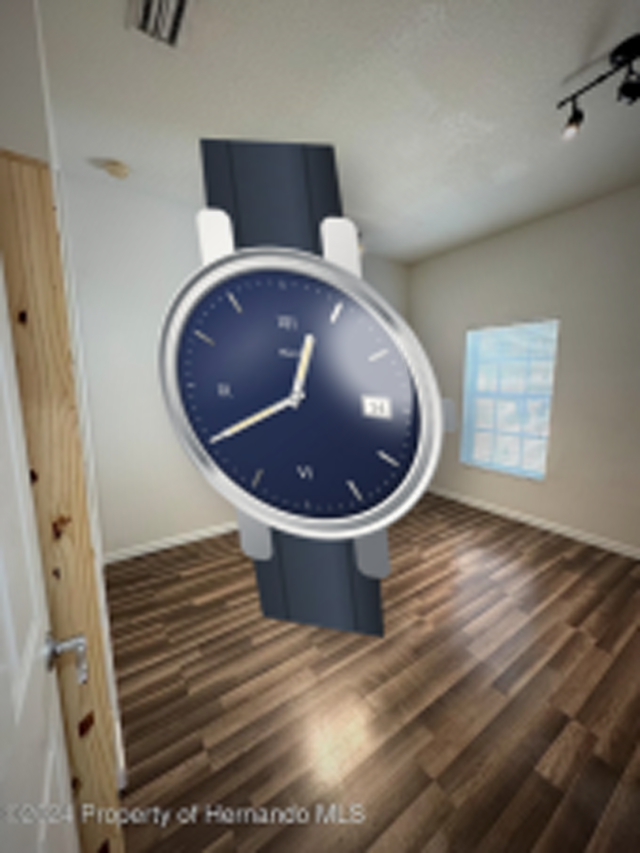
12:40
